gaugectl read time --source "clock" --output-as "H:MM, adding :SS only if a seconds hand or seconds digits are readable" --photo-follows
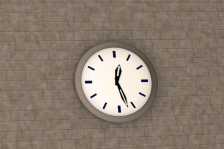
12:27
